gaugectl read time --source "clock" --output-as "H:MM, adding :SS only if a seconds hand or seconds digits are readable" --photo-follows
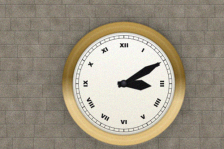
3:10
